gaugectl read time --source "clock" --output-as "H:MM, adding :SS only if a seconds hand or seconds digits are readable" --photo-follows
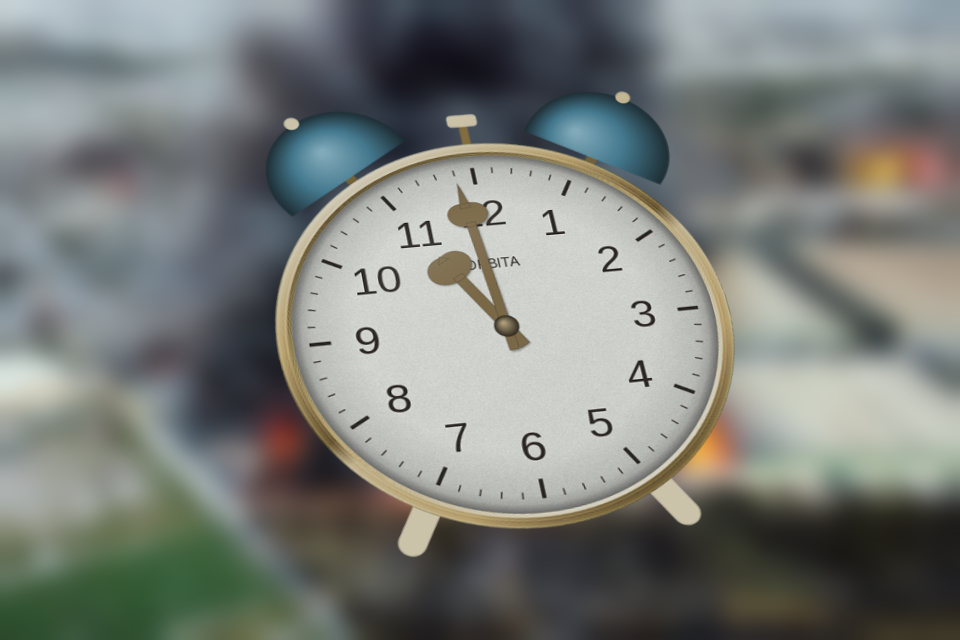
10:59
